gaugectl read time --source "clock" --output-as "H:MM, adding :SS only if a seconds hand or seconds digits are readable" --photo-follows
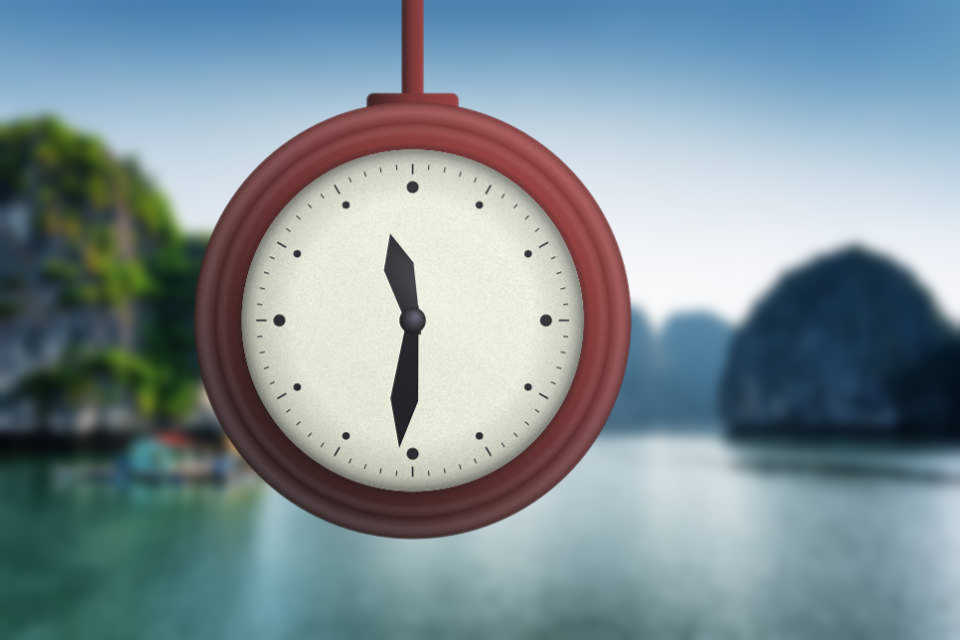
11:31
